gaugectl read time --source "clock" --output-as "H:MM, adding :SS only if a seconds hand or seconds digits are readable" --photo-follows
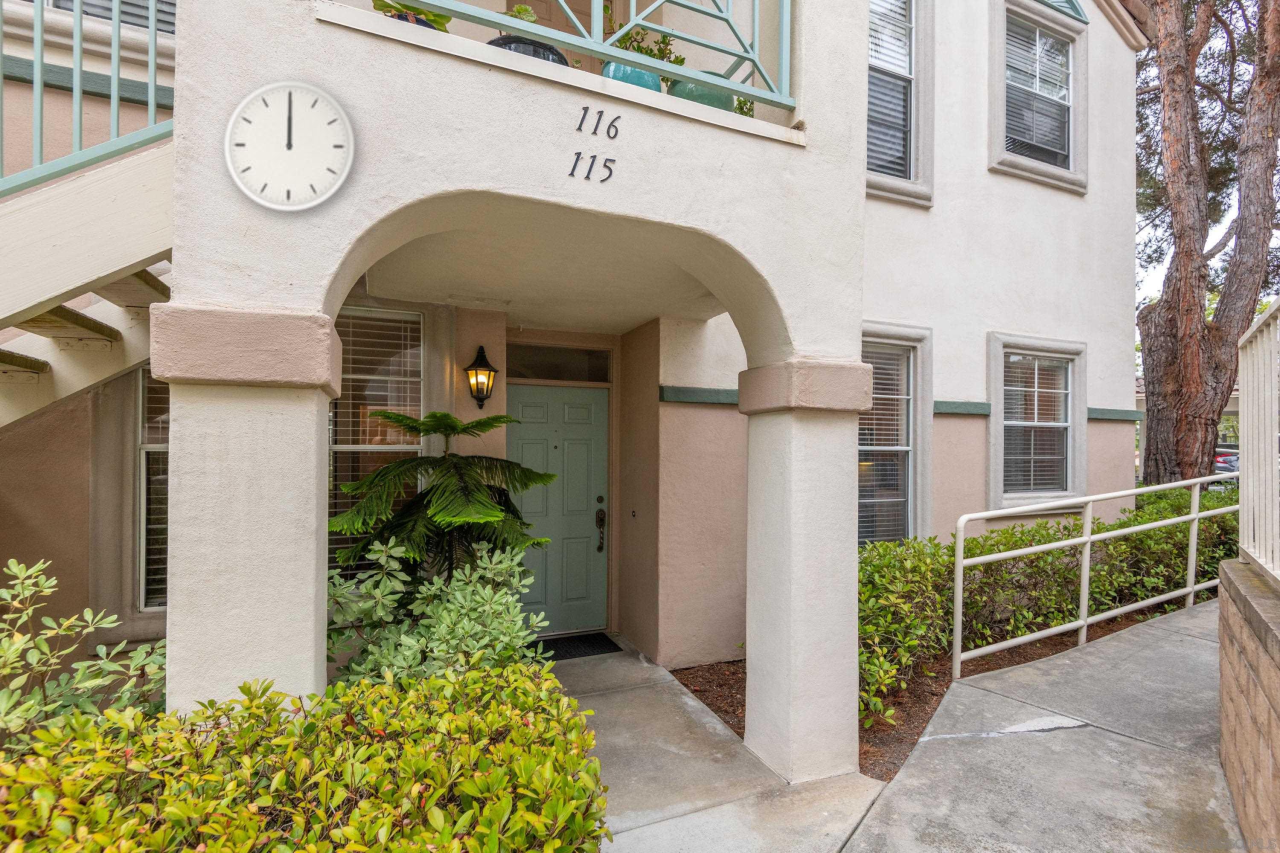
12:00
